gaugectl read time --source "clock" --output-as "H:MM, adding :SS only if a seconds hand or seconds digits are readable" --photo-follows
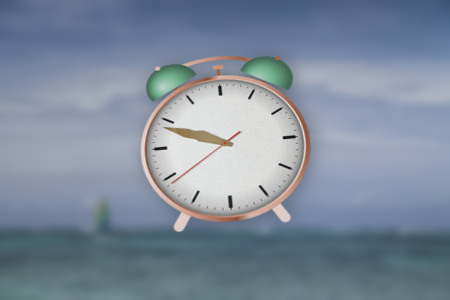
9:48:39
